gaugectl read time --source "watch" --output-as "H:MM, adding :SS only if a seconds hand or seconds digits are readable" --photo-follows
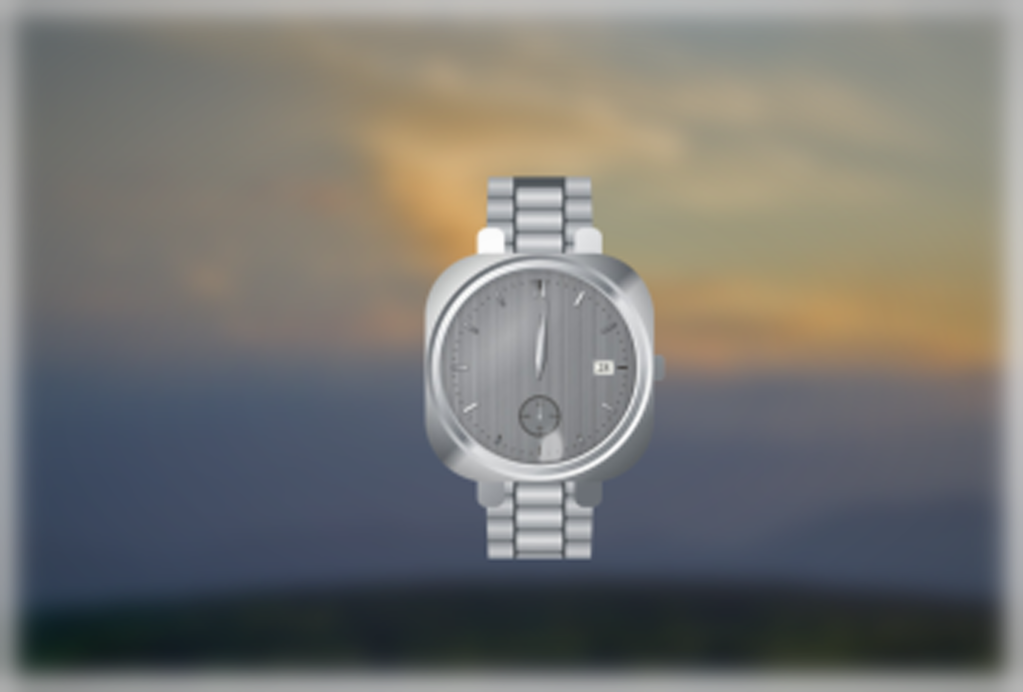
12:01
